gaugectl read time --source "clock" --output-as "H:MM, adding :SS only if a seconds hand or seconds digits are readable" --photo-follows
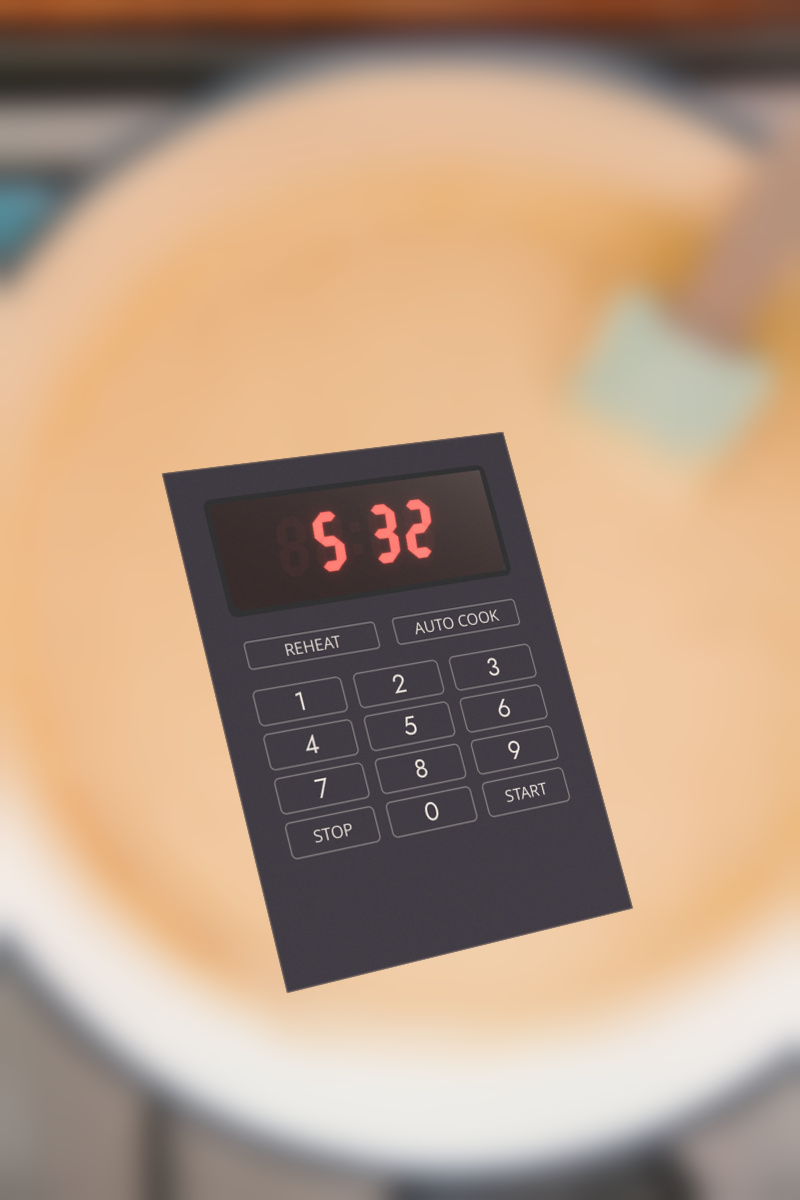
5:32
